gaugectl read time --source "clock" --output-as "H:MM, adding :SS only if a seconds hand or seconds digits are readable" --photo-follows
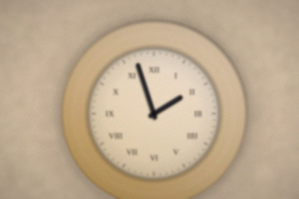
1:57
